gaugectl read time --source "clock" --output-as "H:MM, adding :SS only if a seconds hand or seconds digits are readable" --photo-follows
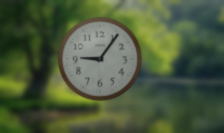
9:06
